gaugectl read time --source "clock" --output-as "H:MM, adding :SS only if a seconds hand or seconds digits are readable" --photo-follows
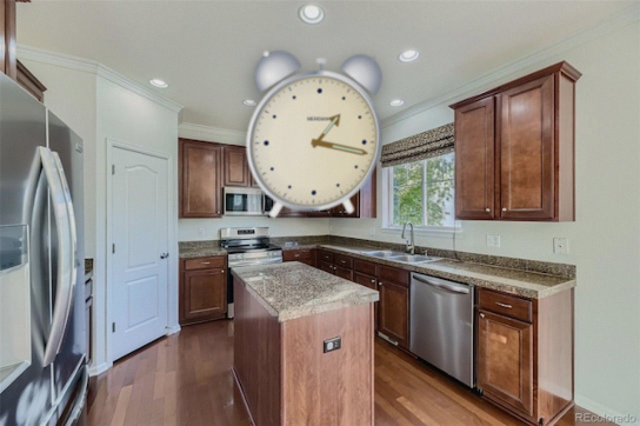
1:17
